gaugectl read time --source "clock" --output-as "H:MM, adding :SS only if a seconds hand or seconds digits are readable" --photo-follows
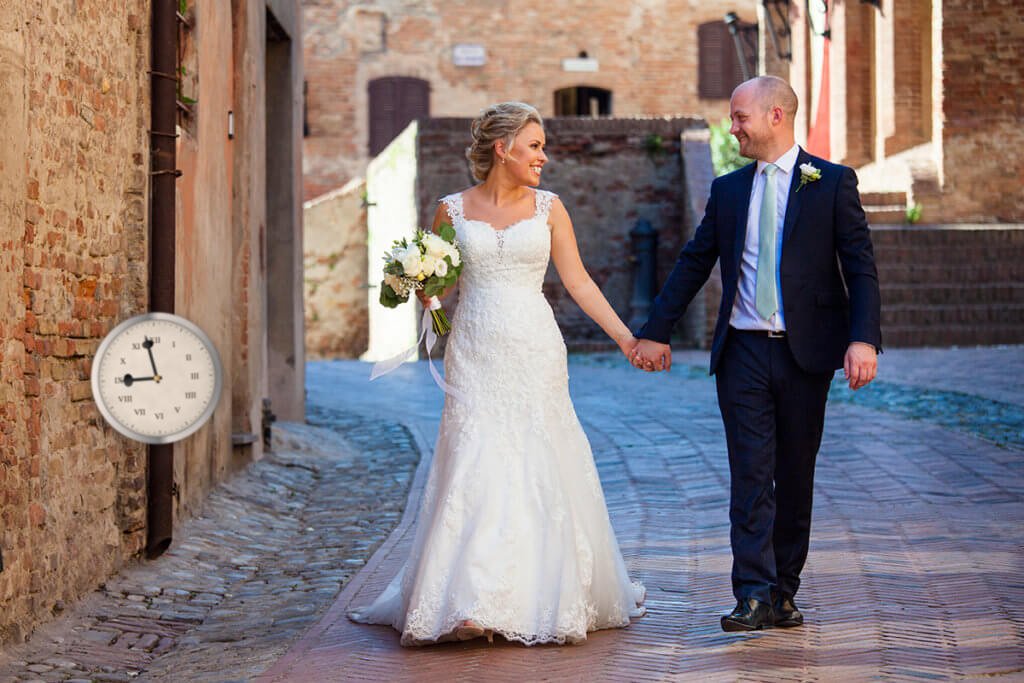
8:58
